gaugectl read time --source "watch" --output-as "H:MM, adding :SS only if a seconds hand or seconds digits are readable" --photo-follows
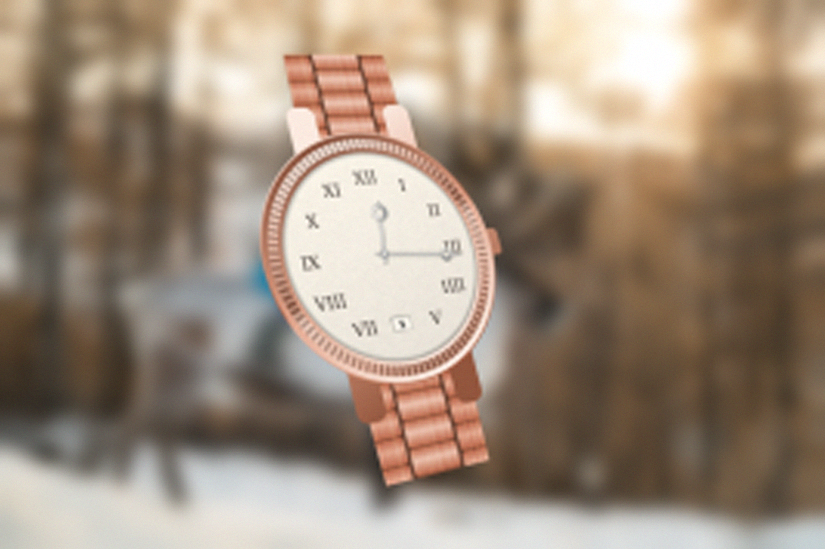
12:16
